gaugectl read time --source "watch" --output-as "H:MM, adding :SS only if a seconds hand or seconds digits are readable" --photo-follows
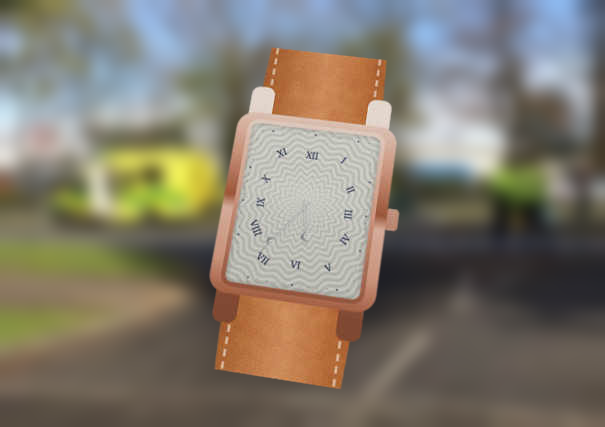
5:36
